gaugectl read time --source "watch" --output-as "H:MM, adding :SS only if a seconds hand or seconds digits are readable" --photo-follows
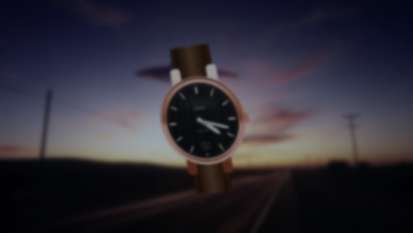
4:18
